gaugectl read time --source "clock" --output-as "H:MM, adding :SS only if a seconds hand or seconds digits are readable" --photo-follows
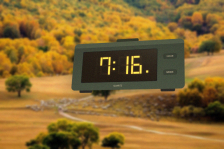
7:16
